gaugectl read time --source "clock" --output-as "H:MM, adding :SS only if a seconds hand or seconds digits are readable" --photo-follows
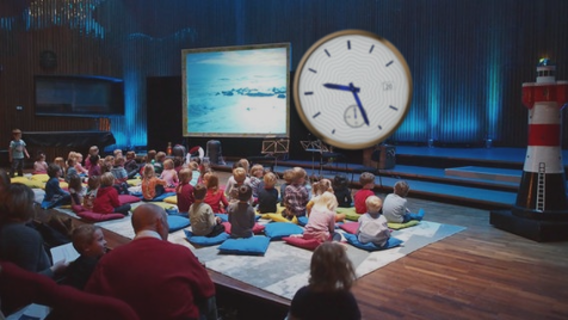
9:27
